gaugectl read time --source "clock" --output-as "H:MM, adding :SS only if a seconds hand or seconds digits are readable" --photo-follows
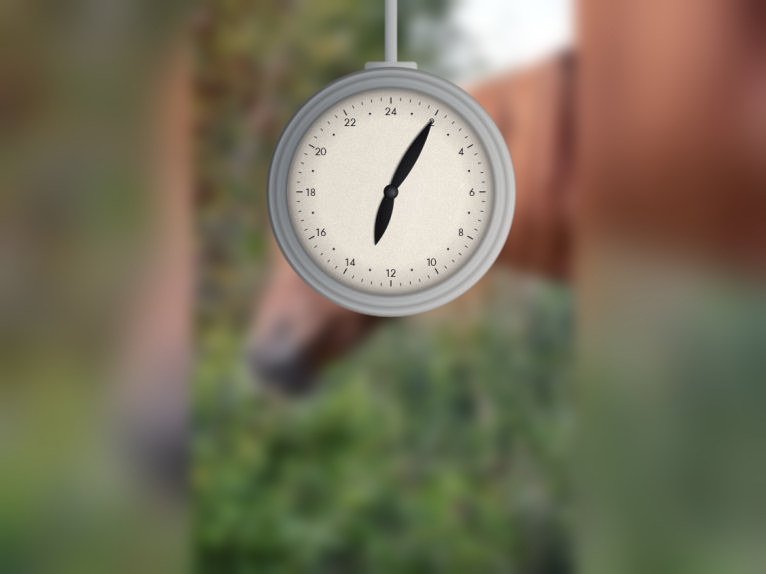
13:05
